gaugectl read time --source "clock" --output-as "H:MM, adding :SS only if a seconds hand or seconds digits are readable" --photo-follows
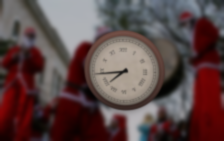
7:44
